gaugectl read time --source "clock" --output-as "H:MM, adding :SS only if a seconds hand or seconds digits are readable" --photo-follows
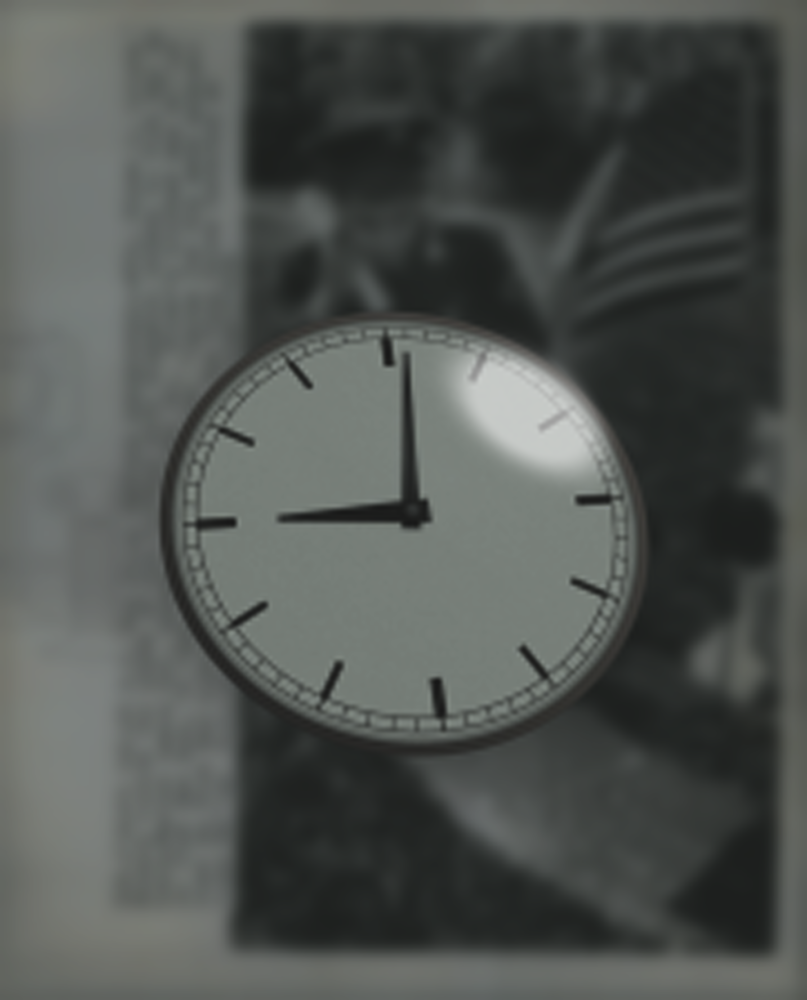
9:01
